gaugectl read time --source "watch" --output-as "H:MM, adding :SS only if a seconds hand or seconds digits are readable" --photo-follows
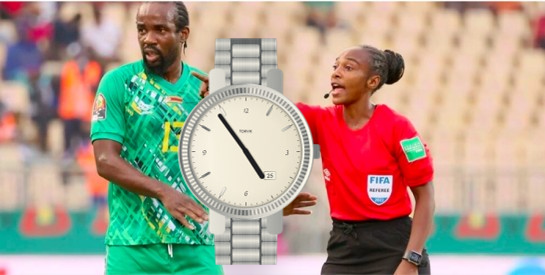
4:54
